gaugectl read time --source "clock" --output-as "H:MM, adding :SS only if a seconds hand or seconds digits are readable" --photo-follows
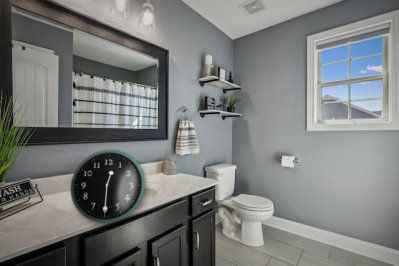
12:30
